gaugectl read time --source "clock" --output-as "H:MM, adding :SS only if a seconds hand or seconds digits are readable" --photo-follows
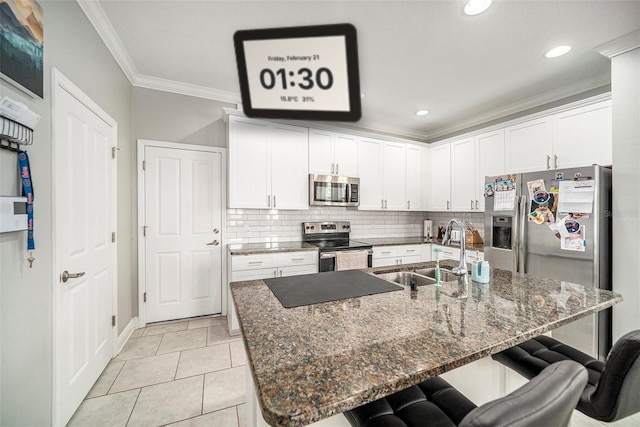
1:30
